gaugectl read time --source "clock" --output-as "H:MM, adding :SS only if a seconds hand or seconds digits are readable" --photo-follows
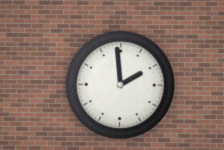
1:59
